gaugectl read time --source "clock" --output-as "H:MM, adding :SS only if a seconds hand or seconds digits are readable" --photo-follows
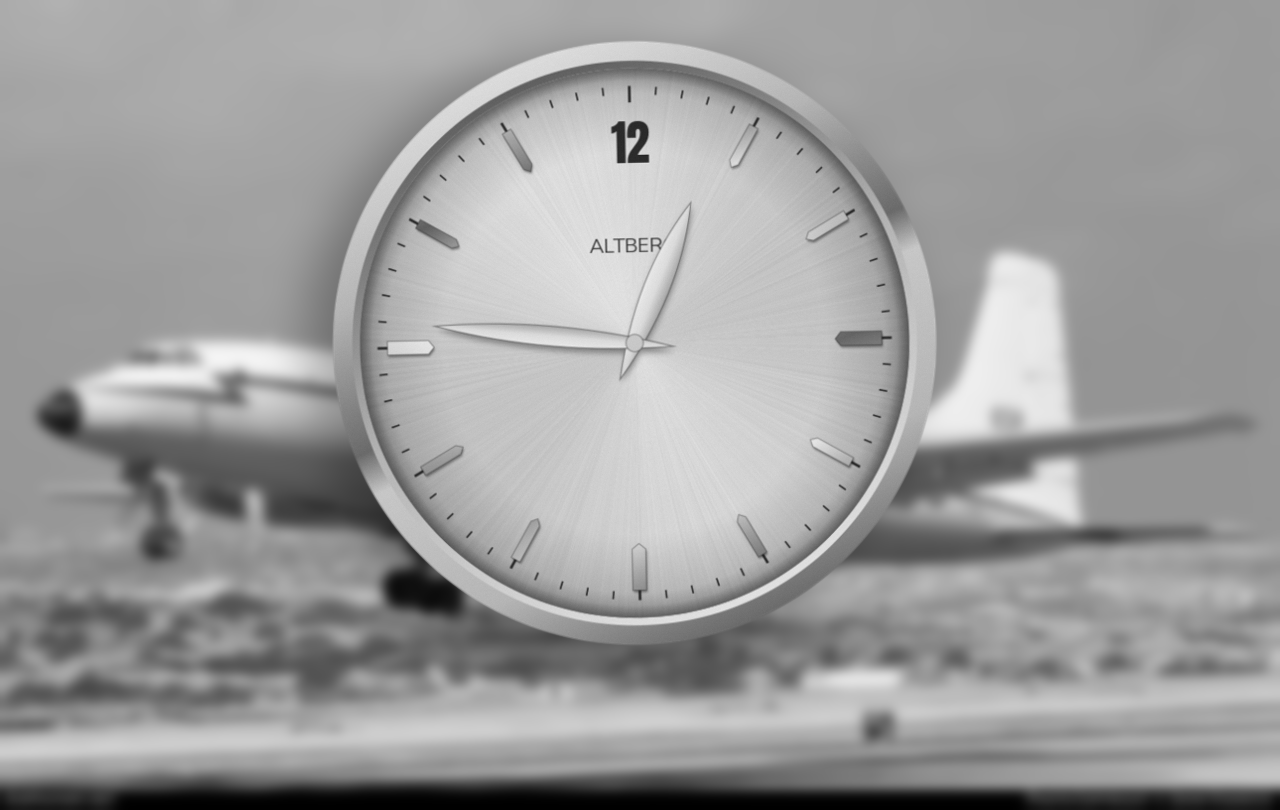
12:46
